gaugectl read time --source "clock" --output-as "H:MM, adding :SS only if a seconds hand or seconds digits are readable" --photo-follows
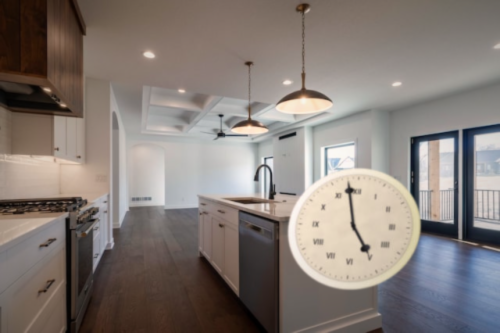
4:58
